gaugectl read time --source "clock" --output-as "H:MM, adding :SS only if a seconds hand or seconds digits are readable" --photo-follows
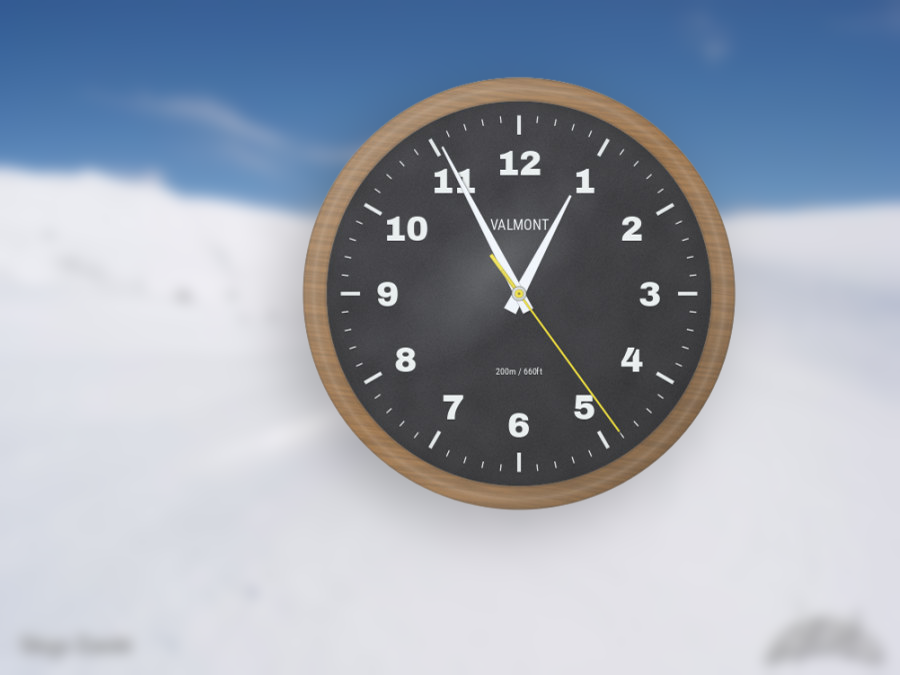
12:55:24
